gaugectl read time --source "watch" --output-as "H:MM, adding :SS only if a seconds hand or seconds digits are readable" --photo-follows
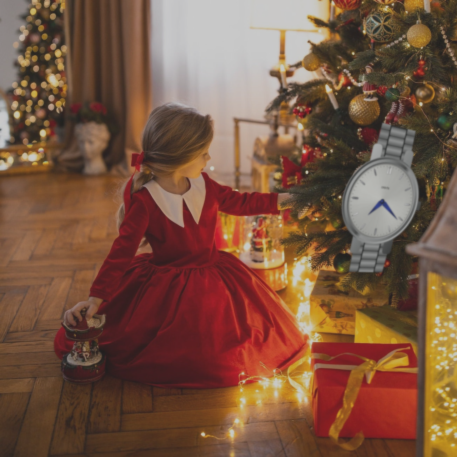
7:21
